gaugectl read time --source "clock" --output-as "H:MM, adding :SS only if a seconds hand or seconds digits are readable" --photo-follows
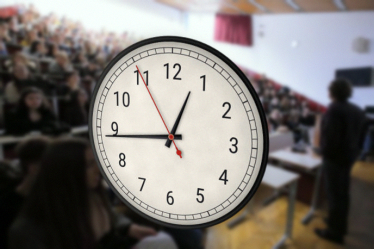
12:43:55
